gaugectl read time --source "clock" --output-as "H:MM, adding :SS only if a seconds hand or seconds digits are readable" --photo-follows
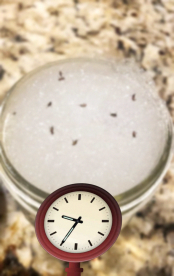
9:35
